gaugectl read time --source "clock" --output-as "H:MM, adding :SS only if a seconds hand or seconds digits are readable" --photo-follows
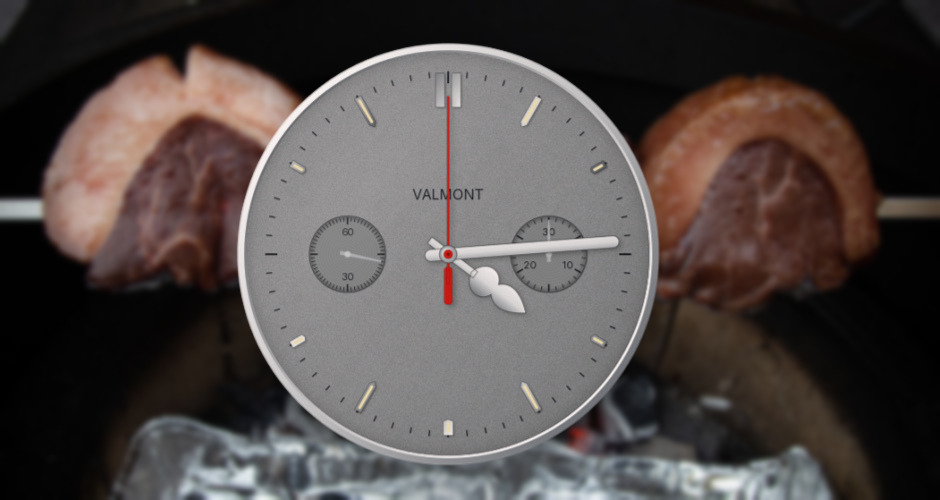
4:14:17
